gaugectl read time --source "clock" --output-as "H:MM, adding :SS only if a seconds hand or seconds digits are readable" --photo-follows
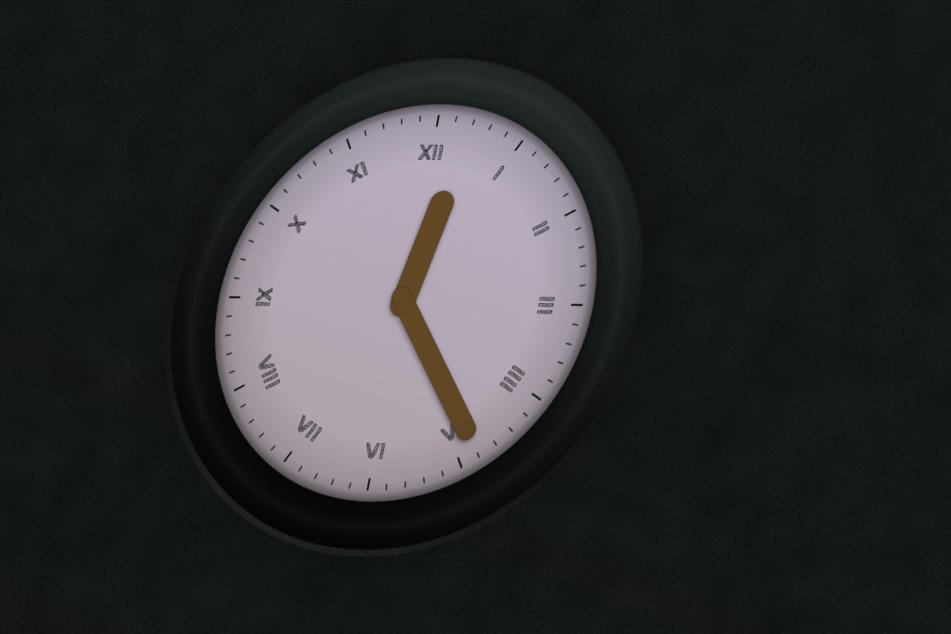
12:24
